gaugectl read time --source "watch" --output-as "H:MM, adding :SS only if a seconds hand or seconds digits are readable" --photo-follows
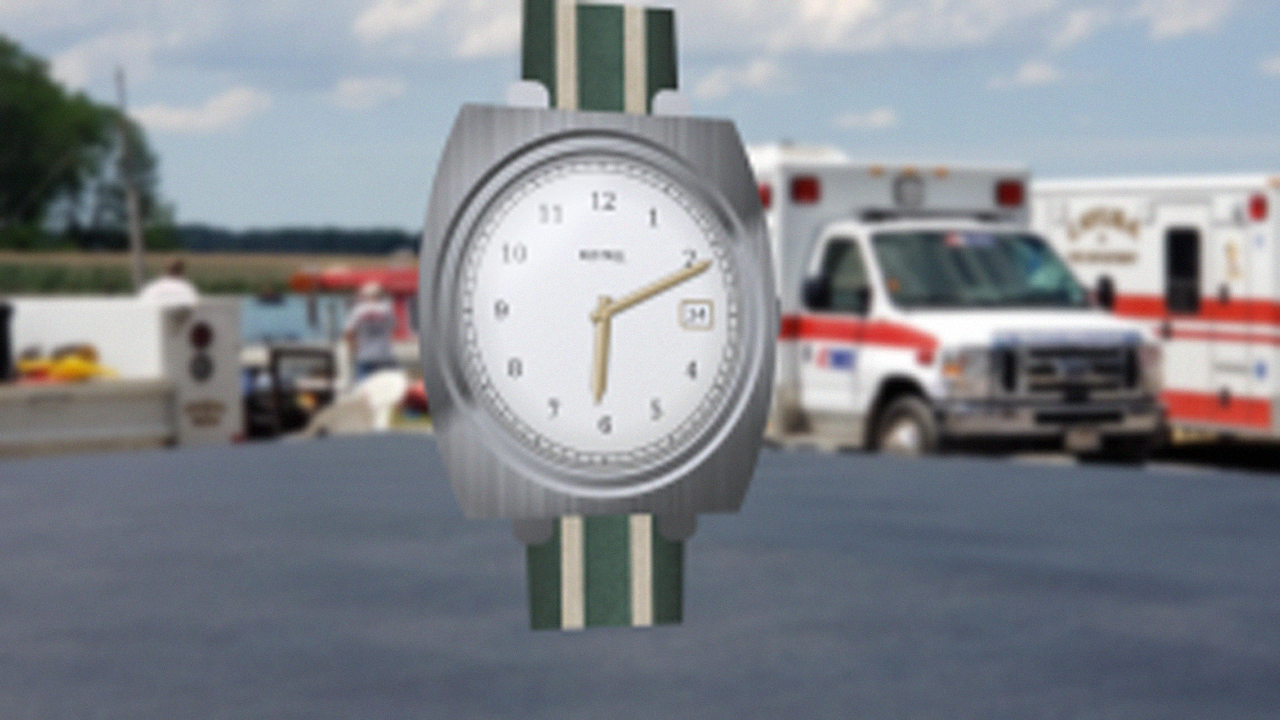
6:11
